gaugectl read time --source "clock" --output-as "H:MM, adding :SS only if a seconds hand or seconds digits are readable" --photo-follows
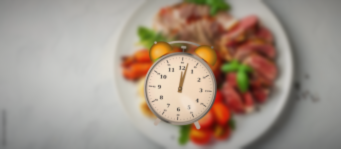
12:02
